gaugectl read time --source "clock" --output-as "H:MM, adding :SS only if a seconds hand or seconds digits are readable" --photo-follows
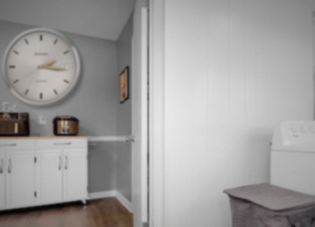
2:16
